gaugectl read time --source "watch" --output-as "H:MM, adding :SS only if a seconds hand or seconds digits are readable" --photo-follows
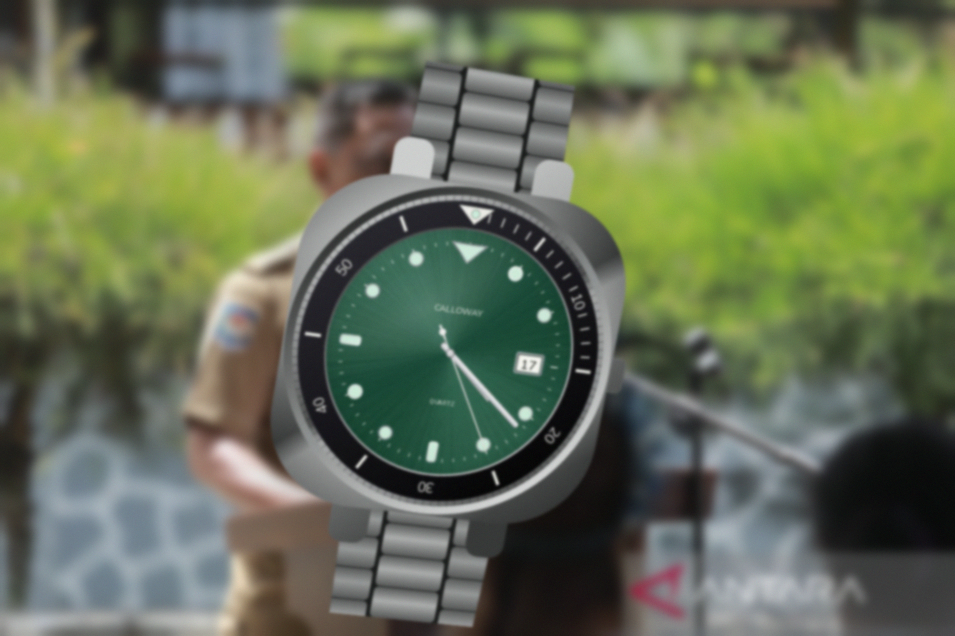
4:21:25
